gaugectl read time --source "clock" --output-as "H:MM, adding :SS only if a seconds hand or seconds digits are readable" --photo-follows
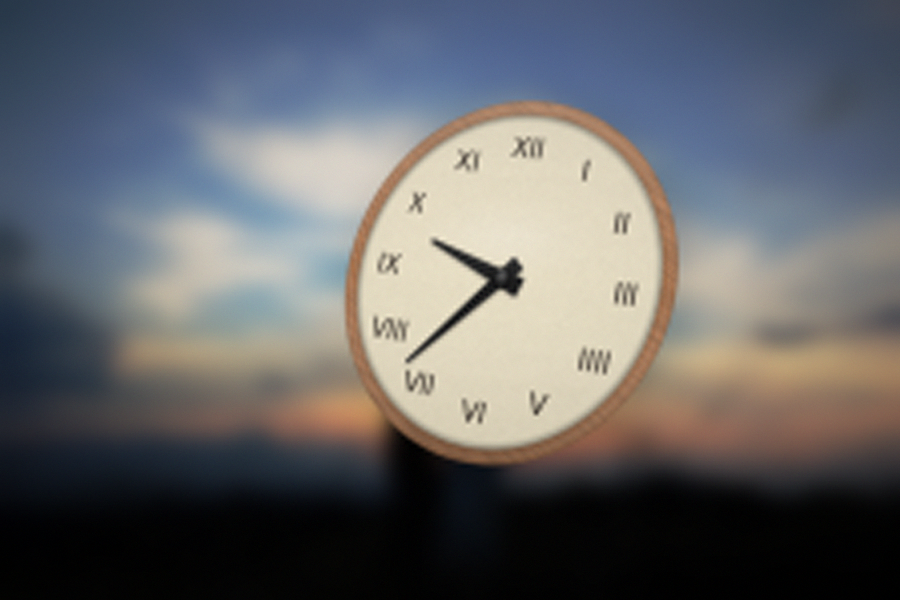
9:37
